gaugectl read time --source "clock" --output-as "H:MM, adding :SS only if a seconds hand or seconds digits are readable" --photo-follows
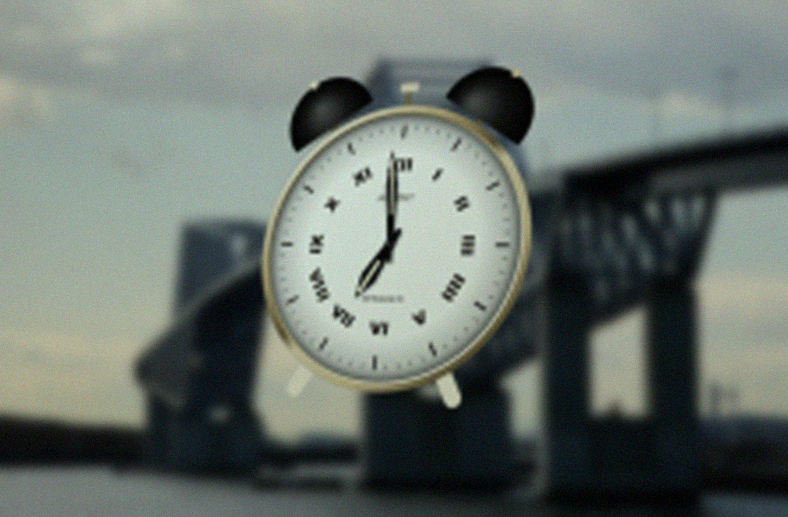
6:59
